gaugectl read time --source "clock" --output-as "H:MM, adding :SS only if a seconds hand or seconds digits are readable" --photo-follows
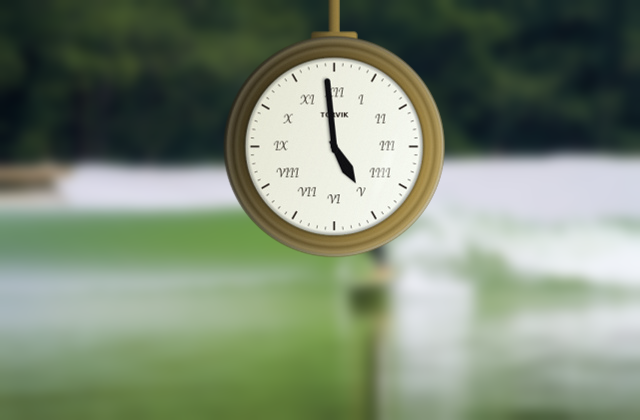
4:59
